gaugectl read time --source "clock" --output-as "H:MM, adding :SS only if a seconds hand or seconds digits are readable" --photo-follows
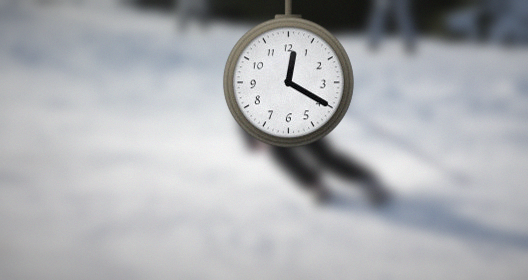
12:20
